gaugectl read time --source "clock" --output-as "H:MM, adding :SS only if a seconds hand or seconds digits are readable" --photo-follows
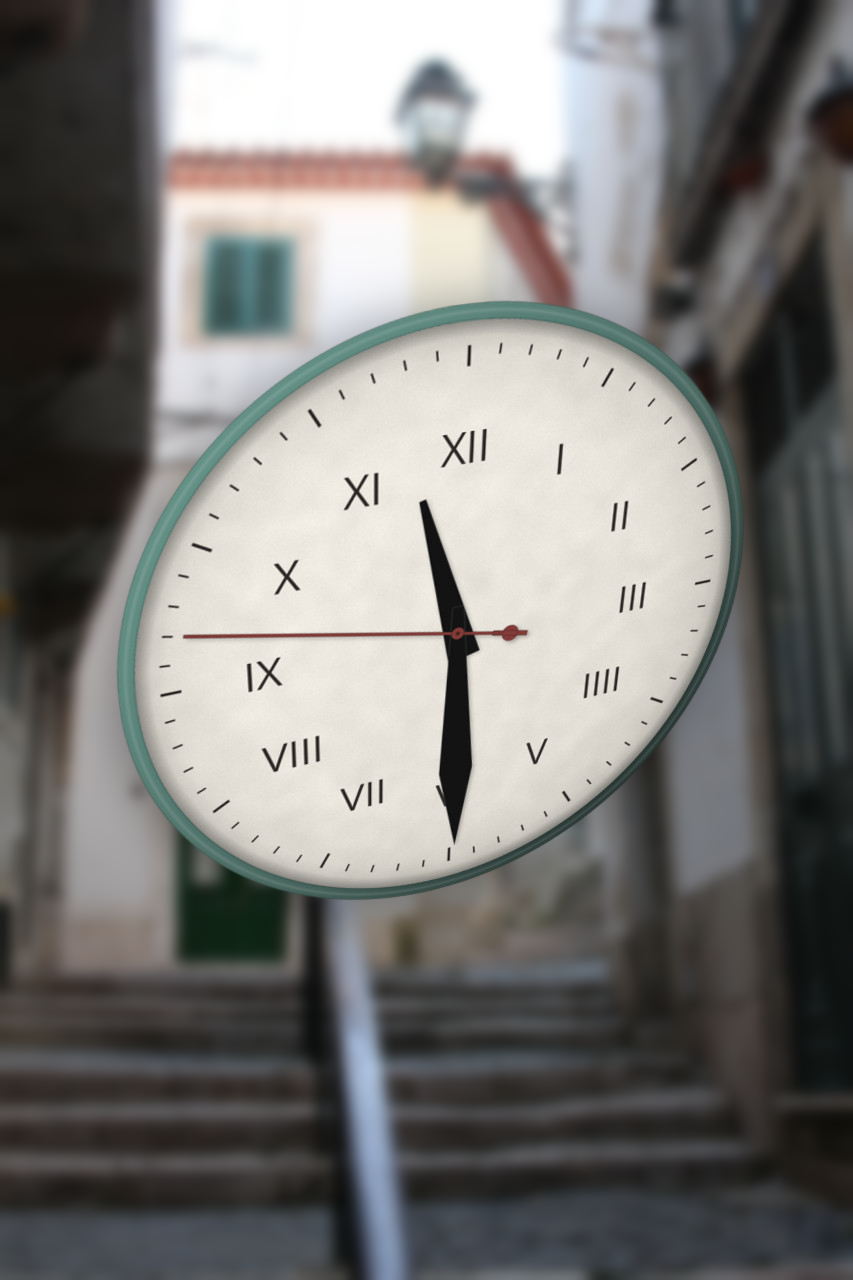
11:29:47
